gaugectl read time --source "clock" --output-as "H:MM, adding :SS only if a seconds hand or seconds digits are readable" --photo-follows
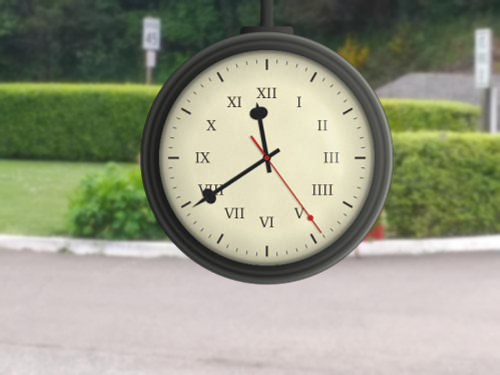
11:39:24
